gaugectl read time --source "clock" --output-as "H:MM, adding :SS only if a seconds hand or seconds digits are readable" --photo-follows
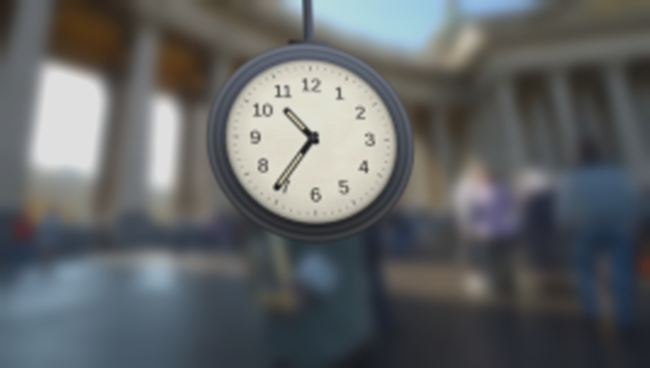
10:36
